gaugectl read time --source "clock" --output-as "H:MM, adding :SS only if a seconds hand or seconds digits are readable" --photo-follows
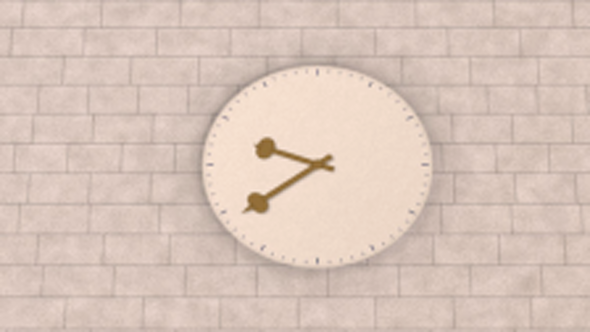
9:39
